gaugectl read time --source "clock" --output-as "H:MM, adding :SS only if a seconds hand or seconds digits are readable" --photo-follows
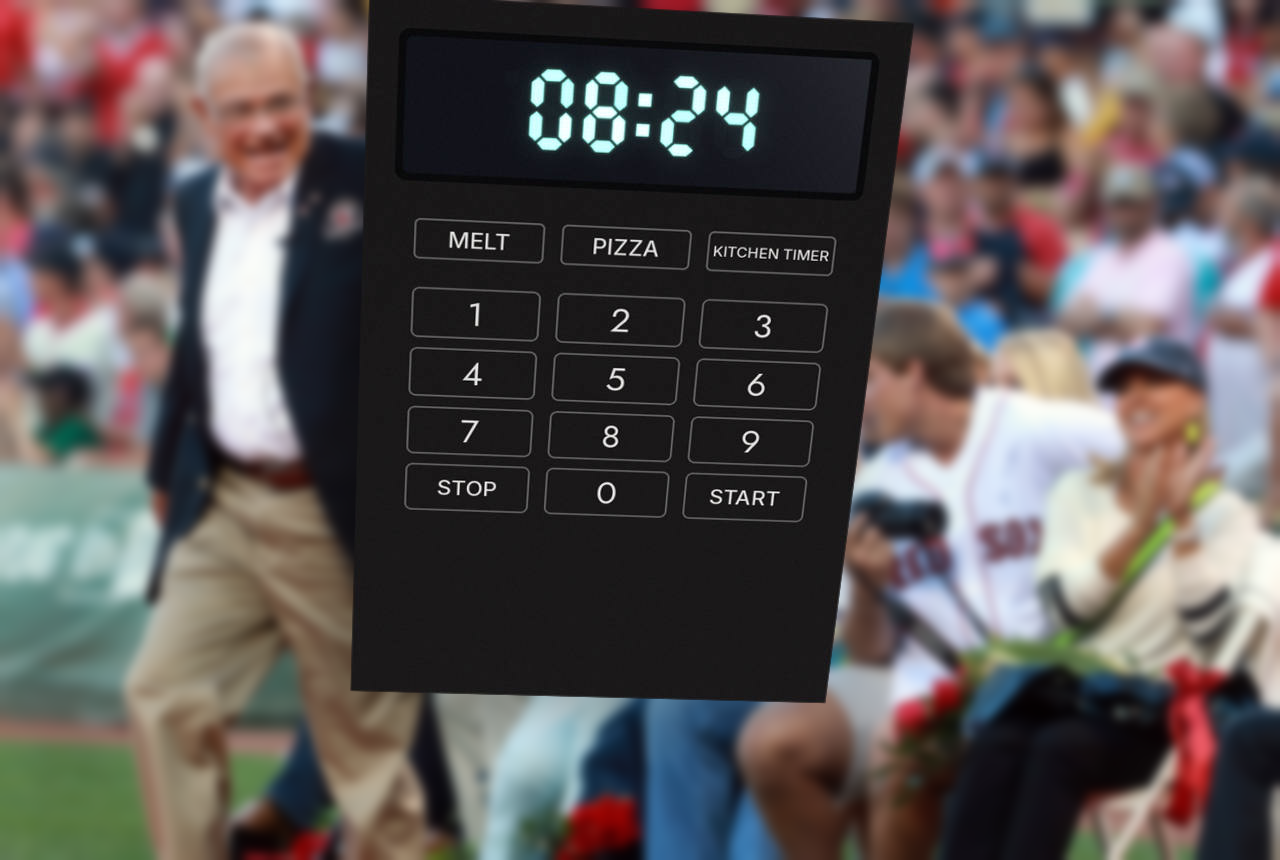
8:24
